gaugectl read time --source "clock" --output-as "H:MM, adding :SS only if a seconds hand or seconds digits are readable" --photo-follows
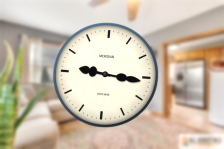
9:16
